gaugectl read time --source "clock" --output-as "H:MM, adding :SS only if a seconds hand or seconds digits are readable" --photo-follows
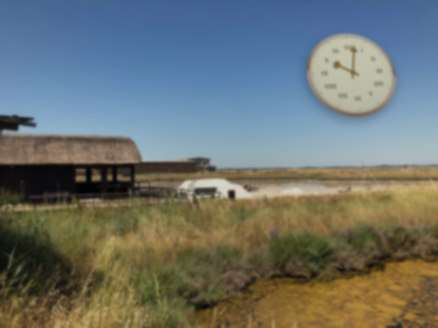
10:02
